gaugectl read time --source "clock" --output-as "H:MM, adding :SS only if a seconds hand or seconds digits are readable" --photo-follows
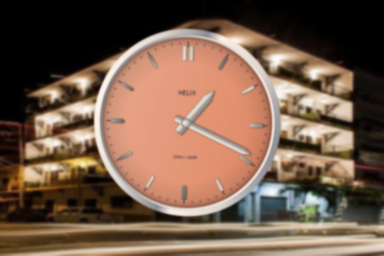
1:19
